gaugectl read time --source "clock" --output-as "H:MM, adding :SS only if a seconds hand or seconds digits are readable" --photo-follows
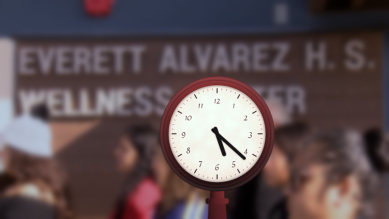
5:22
